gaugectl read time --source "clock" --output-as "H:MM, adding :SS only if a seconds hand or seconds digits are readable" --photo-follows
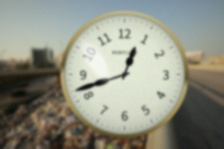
12:42
